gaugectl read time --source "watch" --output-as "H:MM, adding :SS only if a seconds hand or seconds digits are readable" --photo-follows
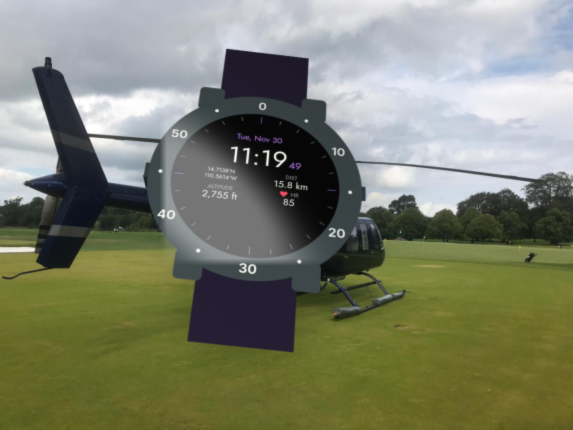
11:19:49
